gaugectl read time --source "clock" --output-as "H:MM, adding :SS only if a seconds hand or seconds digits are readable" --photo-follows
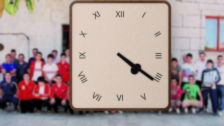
4:21
